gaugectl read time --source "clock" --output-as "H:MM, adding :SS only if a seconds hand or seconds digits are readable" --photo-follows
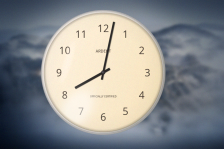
8:02
